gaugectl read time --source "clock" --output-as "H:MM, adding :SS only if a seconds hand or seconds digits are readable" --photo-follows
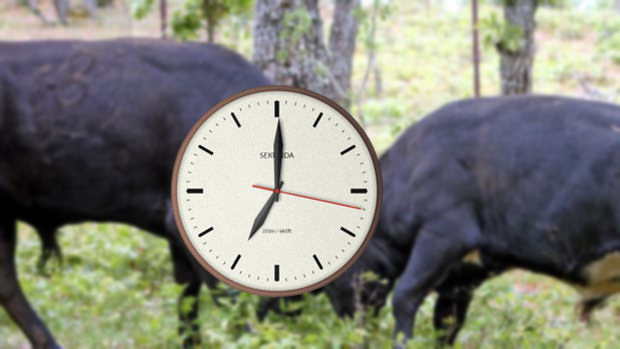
7:00:17
